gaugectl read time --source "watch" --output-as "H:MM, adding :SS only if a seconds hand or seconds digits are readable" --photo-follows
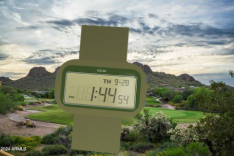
1:44:54
